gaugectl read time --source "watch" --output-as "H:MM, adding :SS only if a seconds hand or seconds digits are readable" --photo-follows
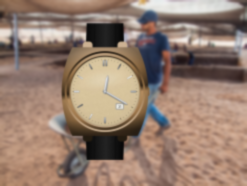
12:20
